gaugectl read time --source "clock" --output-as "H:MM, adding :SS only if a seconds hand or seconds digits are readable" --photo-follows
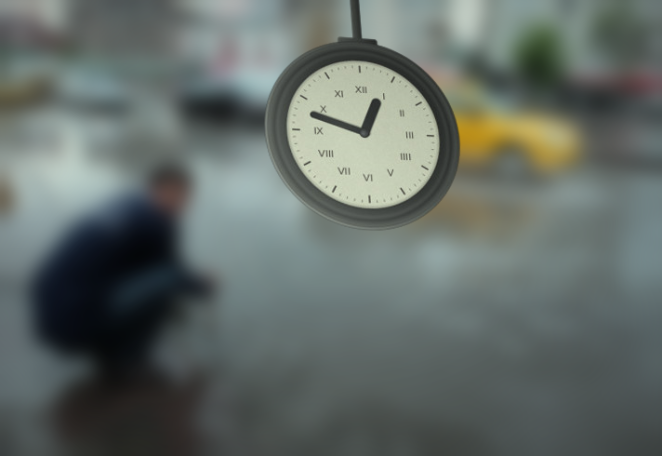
12:48
